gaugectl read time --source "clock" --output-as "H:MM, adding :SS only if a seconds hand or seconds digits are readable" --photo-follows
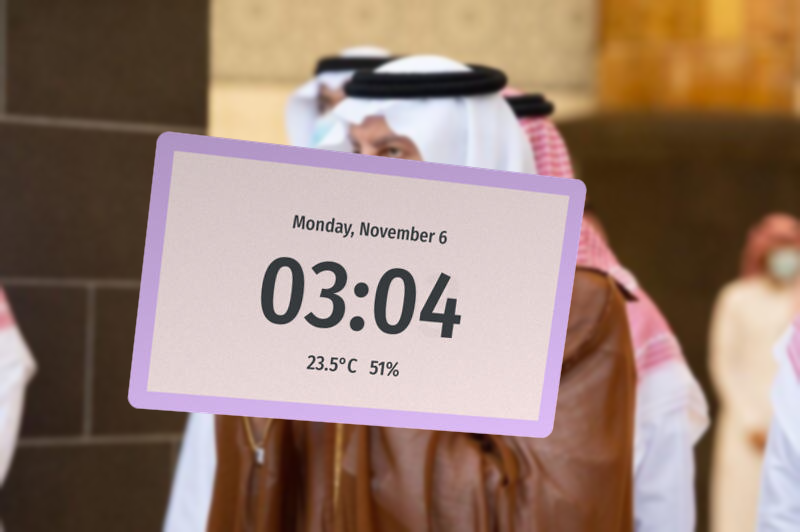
3:04
